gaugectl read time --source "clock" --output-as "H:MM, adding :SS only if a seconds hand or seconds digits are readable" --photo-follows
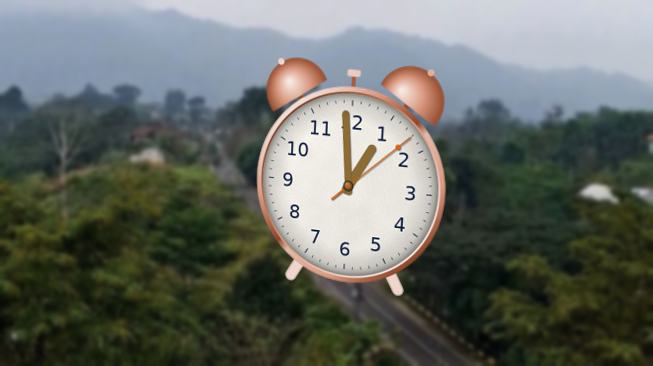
12:59:08
